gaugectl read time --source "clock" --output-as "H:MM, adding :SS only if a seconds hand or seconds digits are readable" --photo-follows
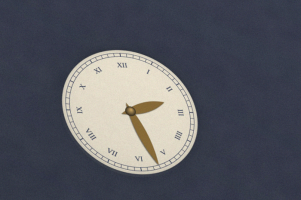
2:27
